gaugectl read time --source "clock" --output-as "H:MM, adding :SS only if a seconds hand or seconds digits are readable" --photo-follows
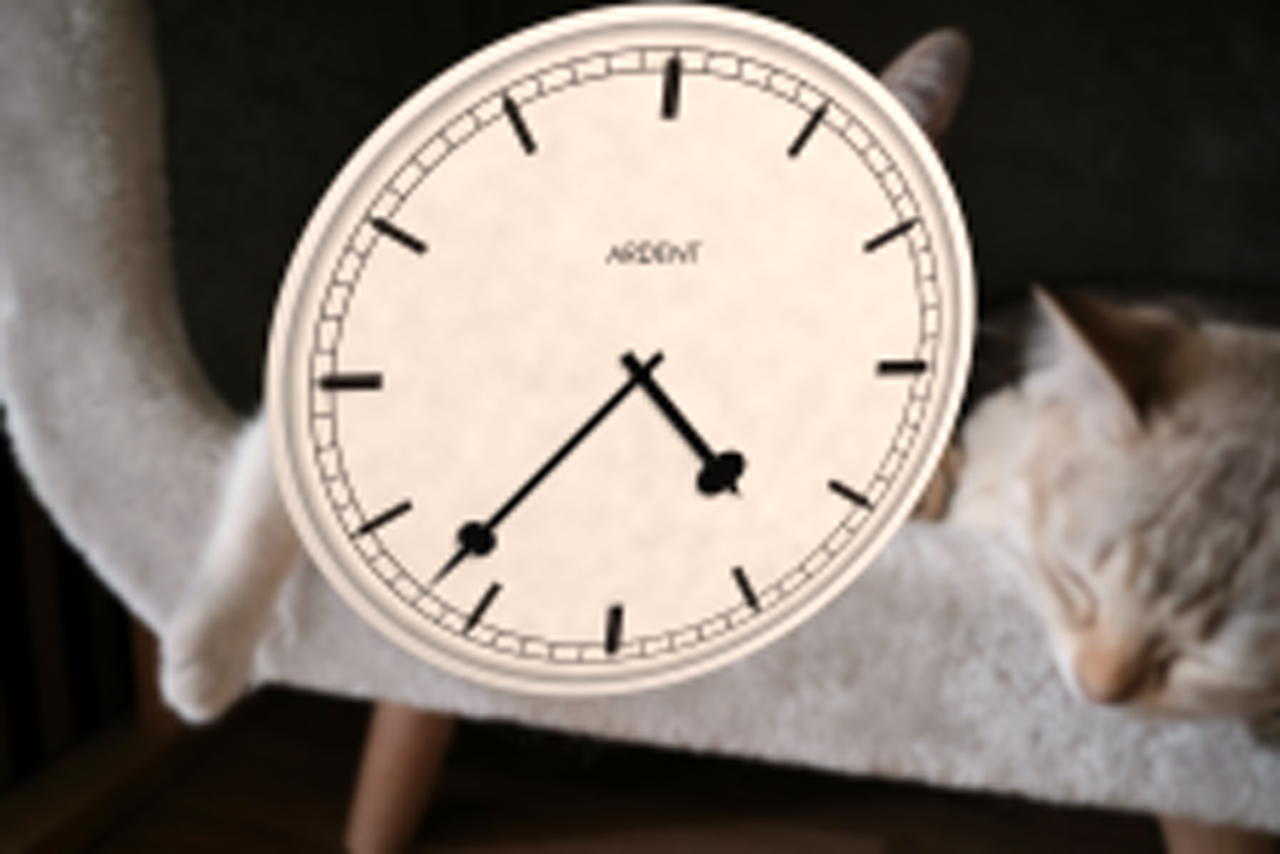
4:37
